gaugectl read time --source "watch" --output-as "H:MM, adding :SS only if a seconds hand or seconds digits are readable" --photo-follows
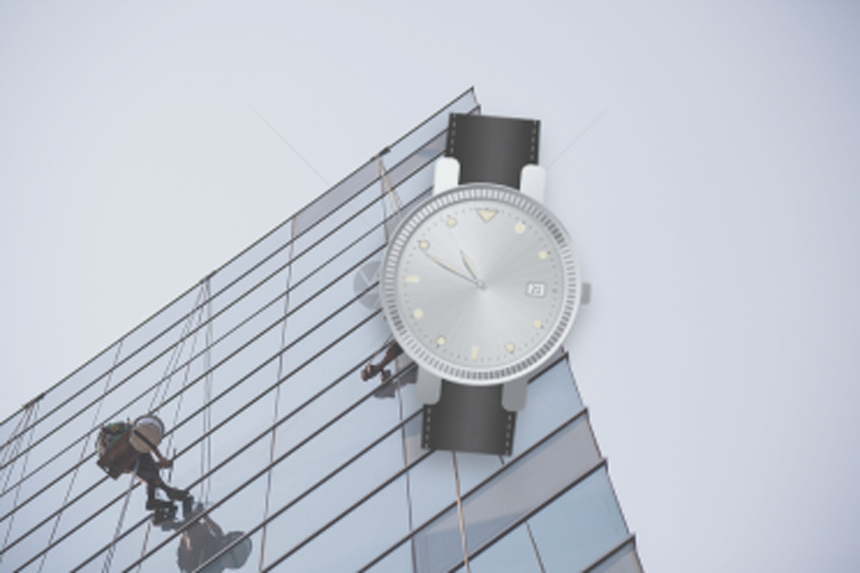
10:49
